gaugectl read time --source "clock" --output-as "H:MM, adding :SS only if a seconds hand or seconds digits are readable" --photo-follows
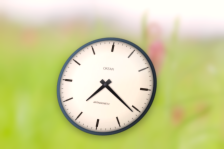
7:21
